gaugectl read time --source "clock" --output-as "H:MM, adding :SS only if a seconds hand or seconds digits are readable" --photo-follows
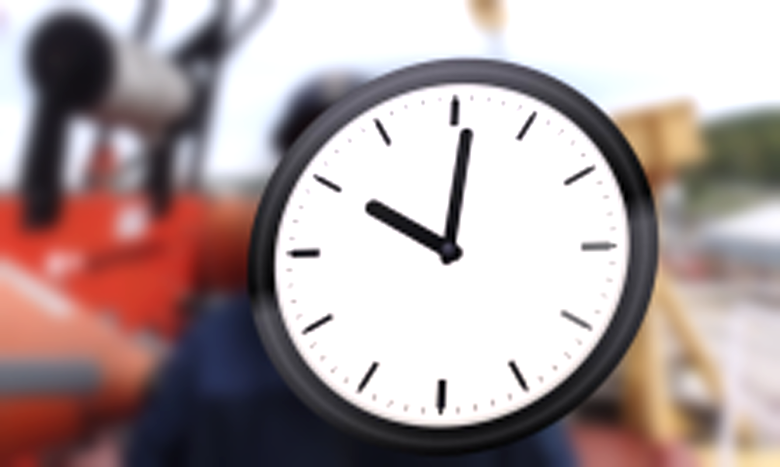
10:01
